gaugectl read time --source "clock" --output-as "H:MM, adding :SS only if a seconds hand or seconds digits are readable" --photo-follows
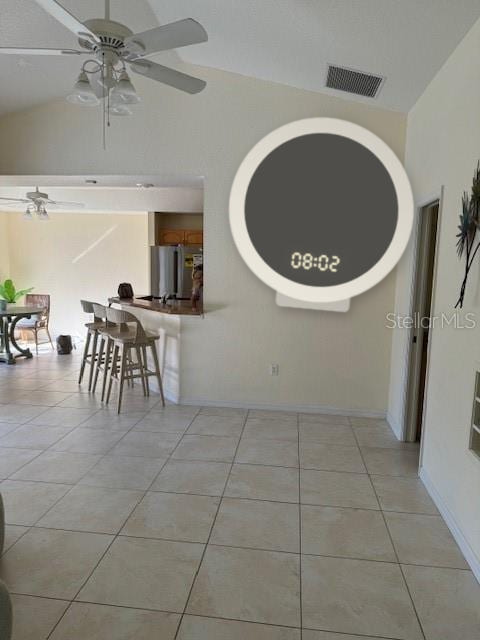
8:02
